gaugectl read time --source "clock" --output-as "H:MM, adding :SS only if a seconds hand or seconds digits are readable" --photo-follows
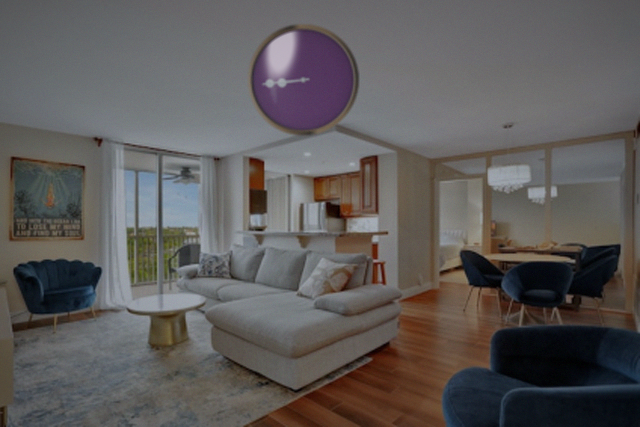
8:44
